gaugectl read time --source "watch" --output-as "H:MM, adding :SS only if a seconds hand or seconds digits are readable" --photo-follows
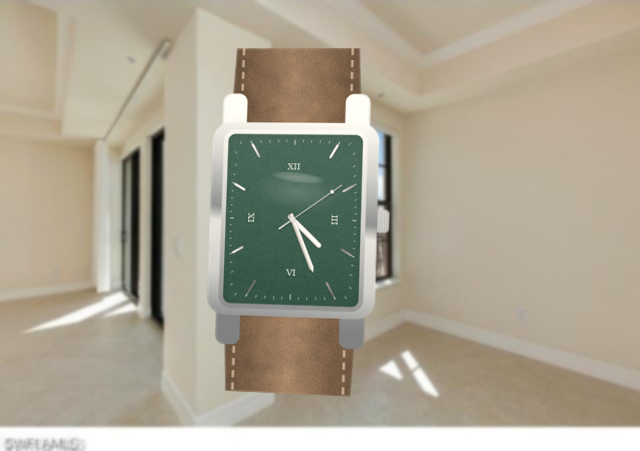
4:26:09
